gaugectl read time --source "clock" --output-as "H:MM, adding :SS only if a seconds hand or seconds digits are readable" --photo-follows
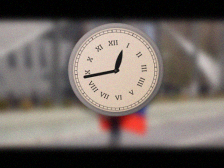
12:44
